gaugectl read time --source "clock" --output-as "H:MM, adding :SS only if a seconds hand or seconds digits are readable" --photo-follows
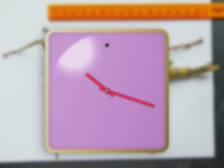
10:18
